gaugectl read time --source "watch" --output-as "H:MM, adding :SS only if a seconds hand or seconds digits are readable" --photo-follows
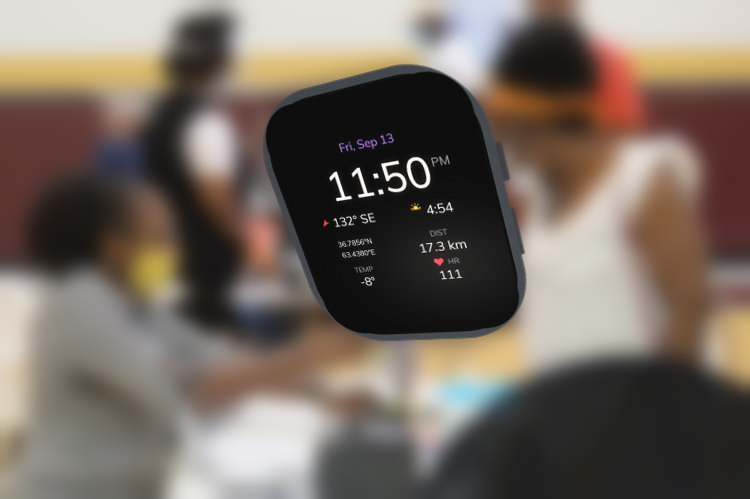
11:50
